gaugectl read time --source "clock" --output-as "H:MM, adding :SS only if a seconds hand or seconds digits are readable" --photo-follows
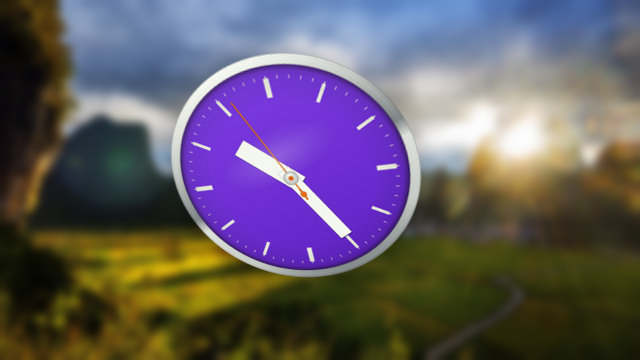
10:24:56
